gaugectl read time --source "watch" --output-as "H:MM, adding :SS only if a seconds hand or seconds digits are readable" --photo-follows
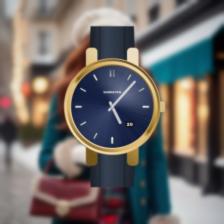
5:07
